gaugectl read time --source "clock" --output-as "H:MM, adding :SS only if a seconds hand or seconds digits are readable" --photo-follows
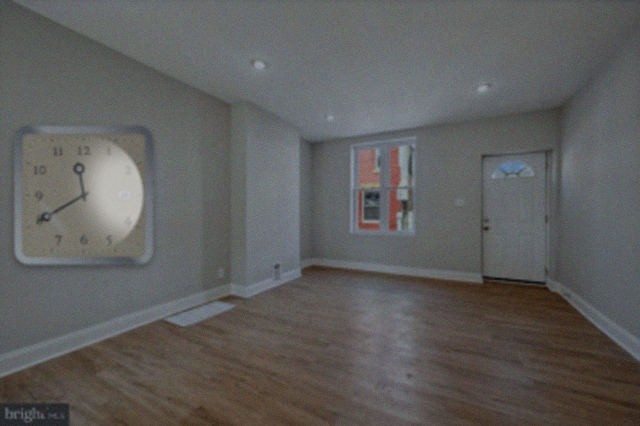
11:40
